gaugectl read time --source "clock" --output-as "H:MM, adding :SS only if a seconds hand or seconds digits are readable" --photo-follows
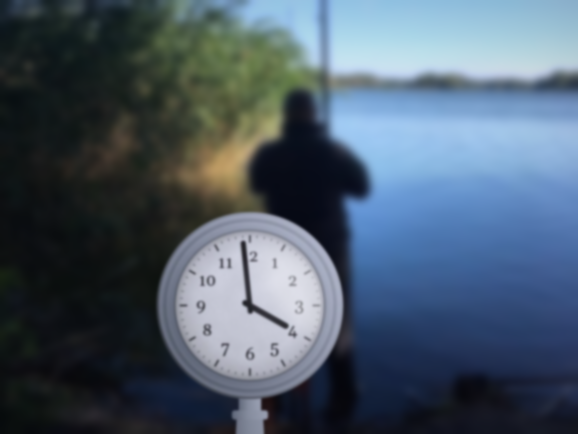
3:59
